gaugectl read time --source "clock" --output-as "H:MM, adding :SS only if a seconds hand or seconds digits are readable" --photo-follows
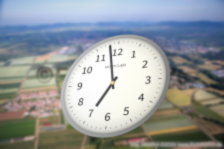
6:58
